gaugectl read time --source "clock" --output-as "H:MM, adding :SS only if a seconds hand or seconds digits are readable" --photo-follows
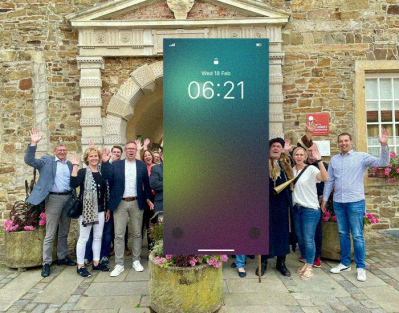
6:21
